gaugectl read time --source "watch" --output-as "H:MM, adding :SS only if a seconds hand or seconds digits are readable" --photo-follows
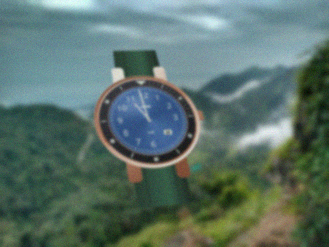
10:59
